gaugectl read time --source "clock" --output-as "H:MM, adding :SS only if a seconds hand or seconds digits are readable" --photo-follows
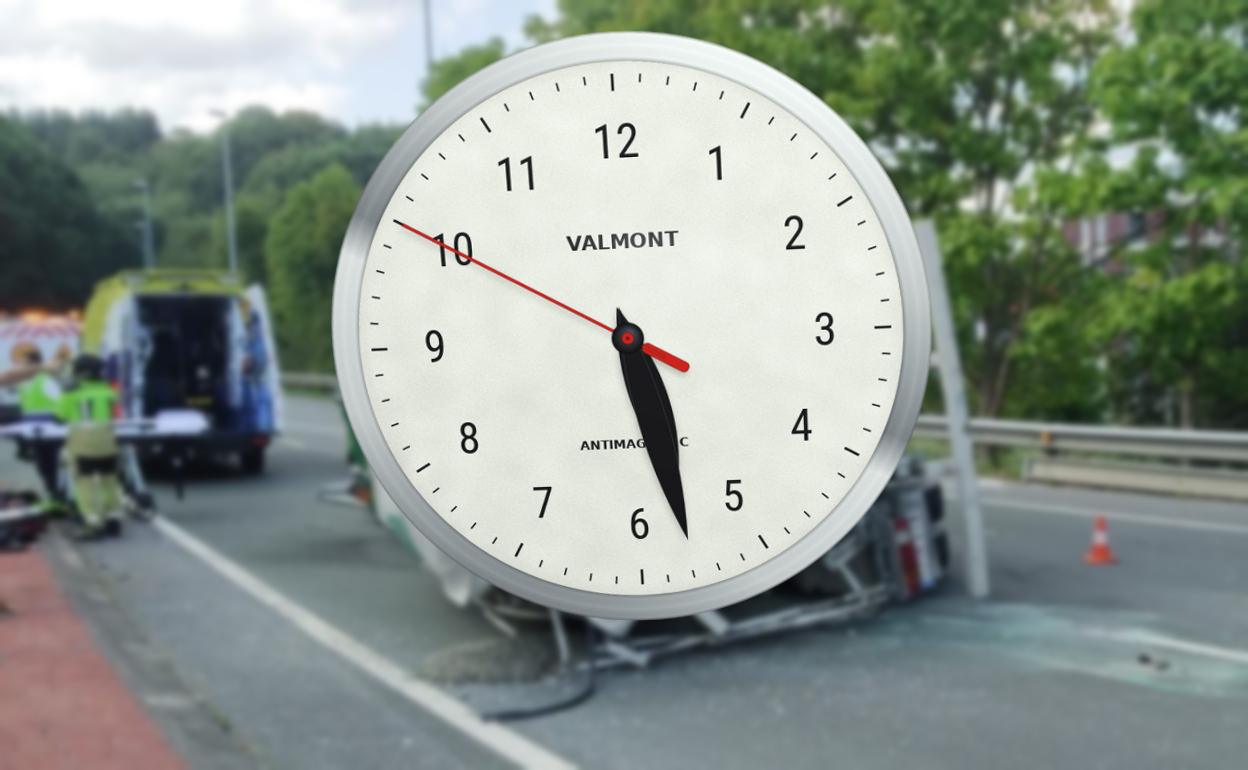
5:27:50
